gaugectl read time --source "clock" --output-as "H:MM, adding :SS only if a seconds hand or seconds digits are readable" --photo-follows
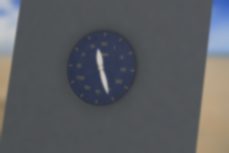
11:26
